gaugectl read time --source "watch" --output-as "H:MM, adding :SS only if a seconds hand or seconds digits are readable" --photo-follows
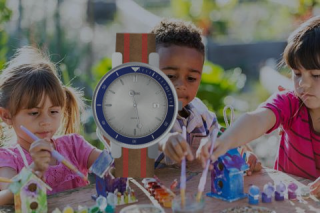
11:28
